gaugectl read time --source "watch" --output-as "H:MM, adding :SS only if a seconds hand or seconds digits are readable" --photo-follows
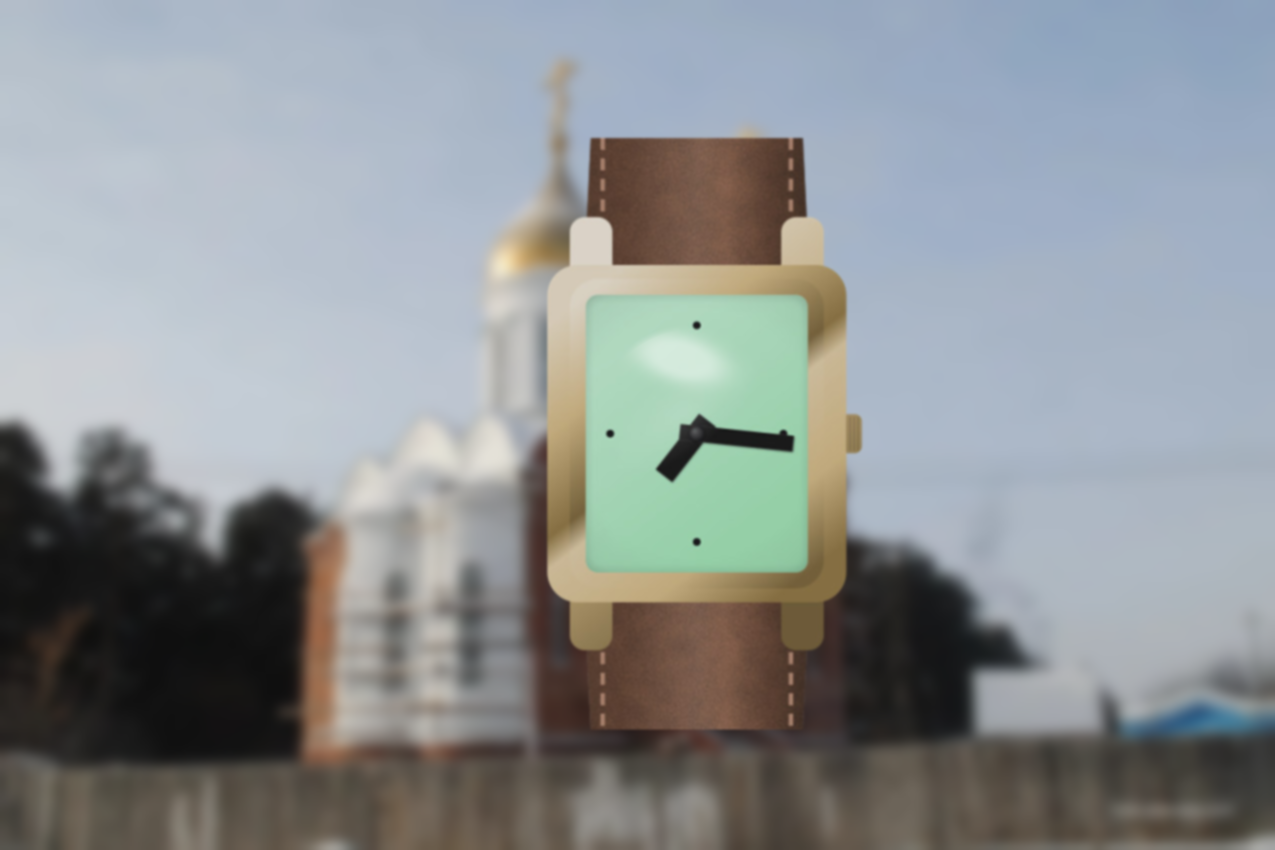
7:16
